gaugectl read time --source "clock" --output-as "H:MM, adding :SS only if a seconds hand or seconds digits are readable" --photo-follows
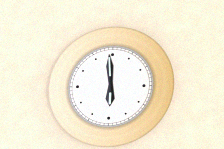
5:59
